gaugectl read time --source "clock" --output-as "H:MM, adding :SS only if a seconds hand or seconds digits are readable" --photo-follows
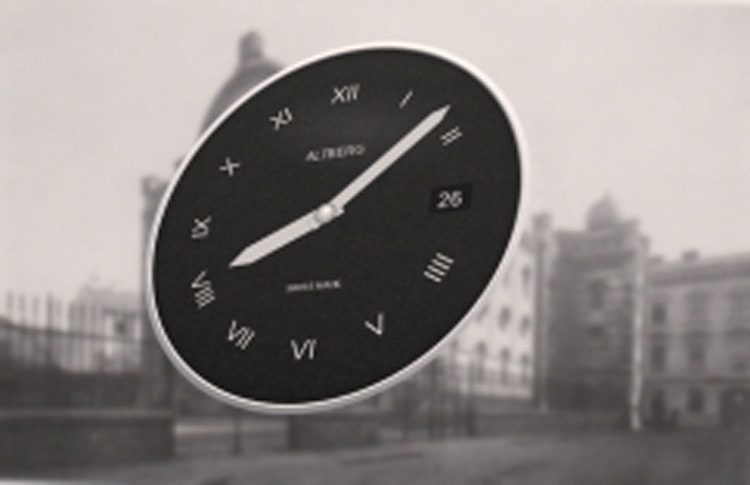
8:08
